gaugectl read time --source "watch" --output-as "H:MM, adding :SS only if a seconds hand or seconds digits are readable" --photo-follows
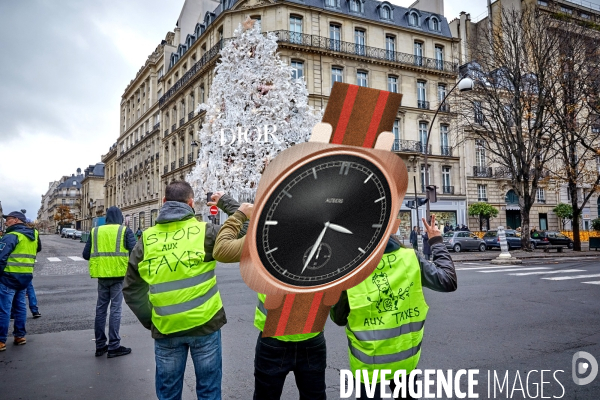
3:32
